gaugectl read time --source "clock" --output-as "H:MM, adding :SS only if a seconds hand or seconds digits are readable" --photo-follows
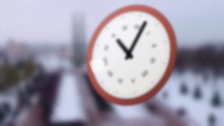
10:02
